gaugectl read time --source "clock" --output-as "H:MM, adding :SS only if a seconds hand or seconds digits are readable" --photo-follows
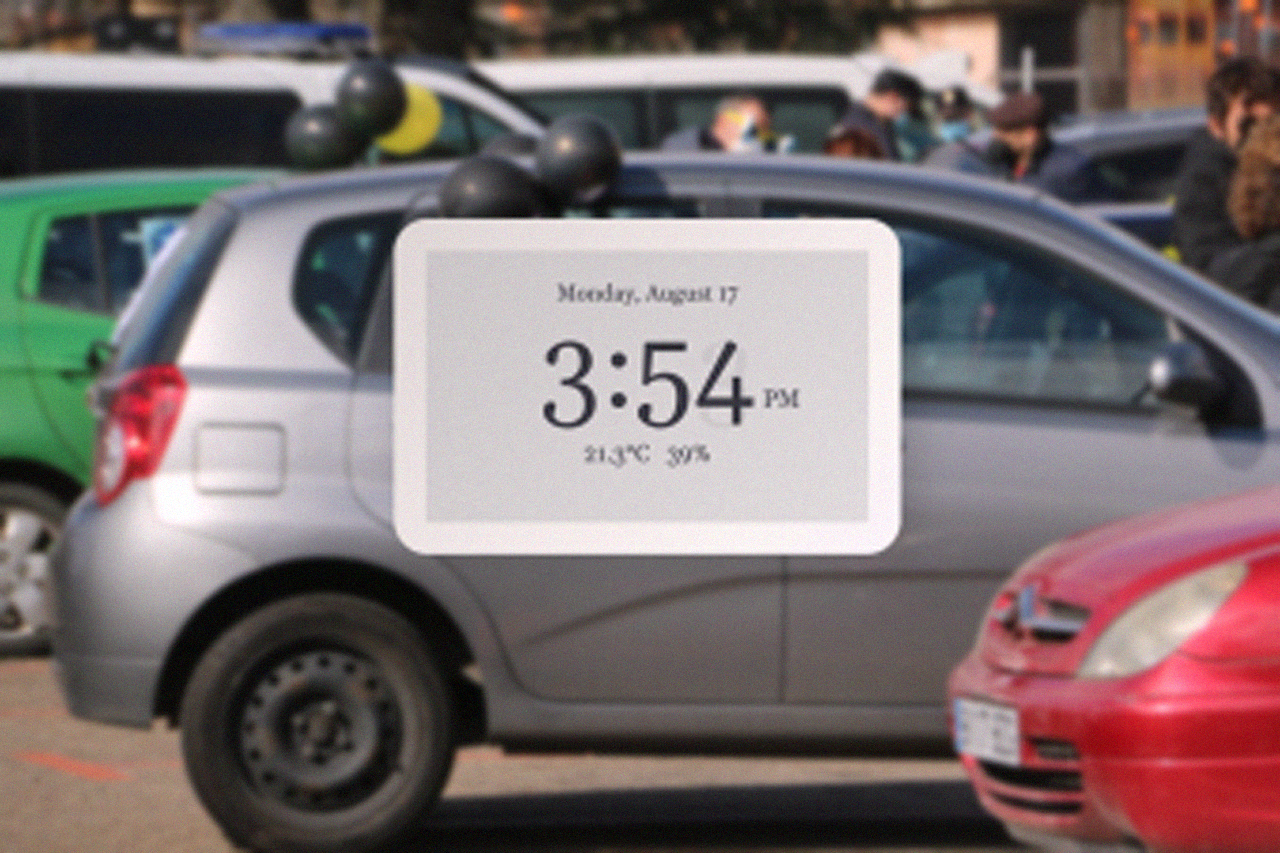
3:54
